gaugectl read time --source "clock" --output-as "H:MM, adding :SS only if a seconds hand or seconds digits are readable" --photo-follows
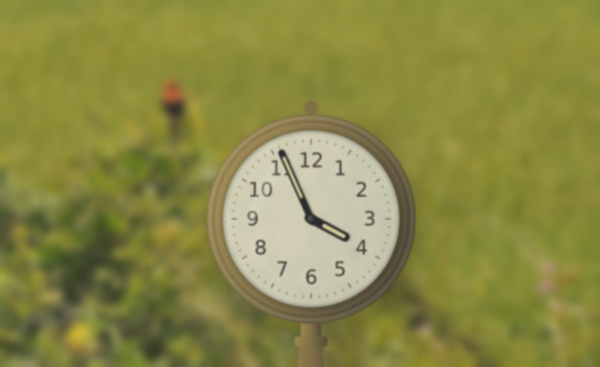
3:56
